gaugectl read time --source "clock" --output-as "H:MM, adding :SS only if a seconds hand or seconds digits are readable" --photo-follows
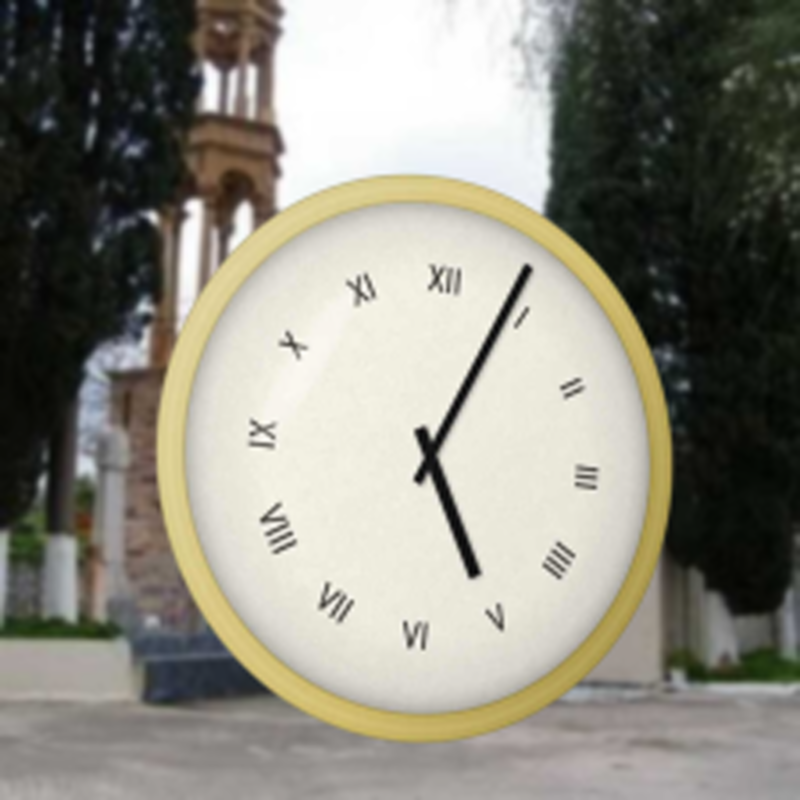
5:04
